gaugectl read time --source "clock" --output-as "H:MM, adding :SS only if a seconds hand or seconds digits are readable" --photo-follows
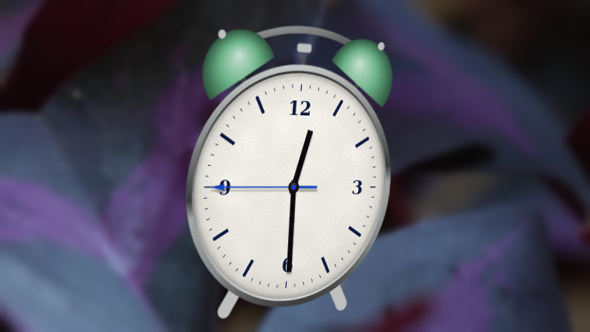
12:29:45
